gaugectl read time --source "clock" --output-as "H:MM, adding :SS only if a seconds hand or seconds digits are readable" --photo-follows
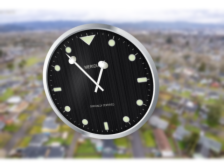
12:54
